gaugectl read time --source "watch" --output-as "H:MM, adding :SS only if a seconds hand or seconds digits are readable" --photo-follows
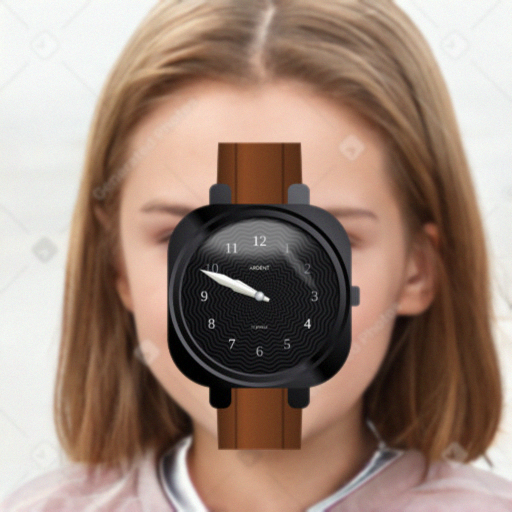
9:49
